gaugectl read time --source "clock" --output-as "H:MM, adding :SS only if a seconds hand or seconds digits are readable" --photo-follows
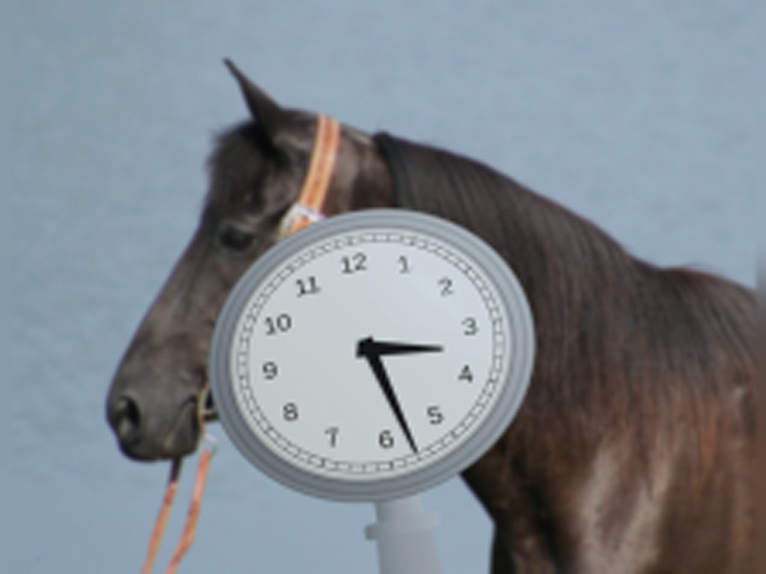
3:28
